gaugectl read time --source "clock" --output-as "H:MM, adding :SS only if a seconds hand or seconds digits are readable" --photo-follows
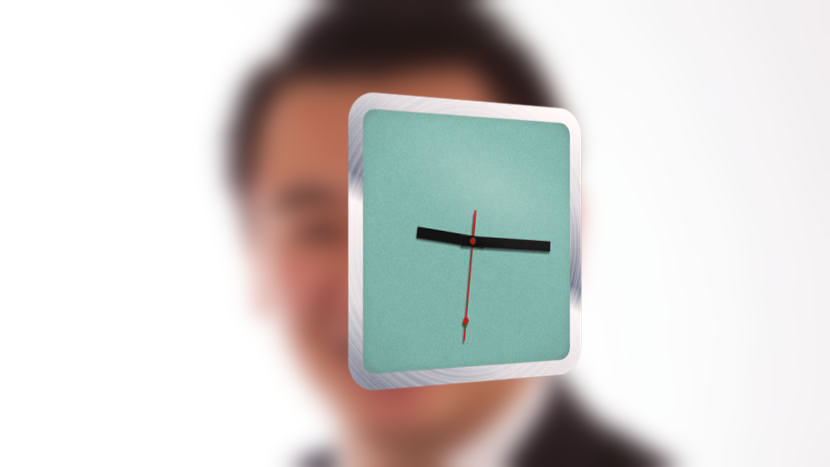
9:15:31
